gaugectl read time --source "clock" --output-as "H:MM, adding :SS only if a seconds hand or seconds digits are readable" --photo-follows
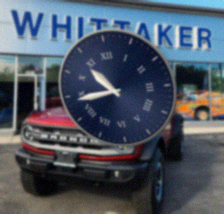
10:44
